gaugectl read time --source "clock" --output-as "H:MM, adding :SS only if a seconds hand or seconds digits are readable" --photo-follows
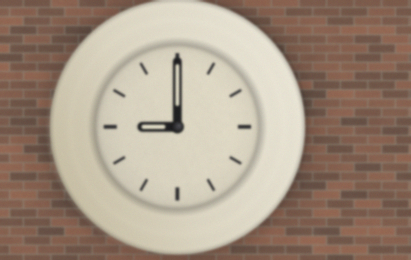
9:00
